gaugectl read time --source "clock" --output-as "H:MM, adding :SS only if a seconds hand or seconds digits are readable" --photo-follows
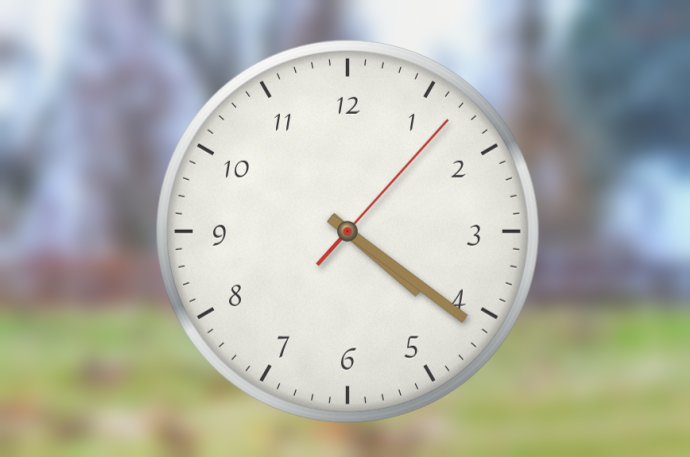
4:21:07
